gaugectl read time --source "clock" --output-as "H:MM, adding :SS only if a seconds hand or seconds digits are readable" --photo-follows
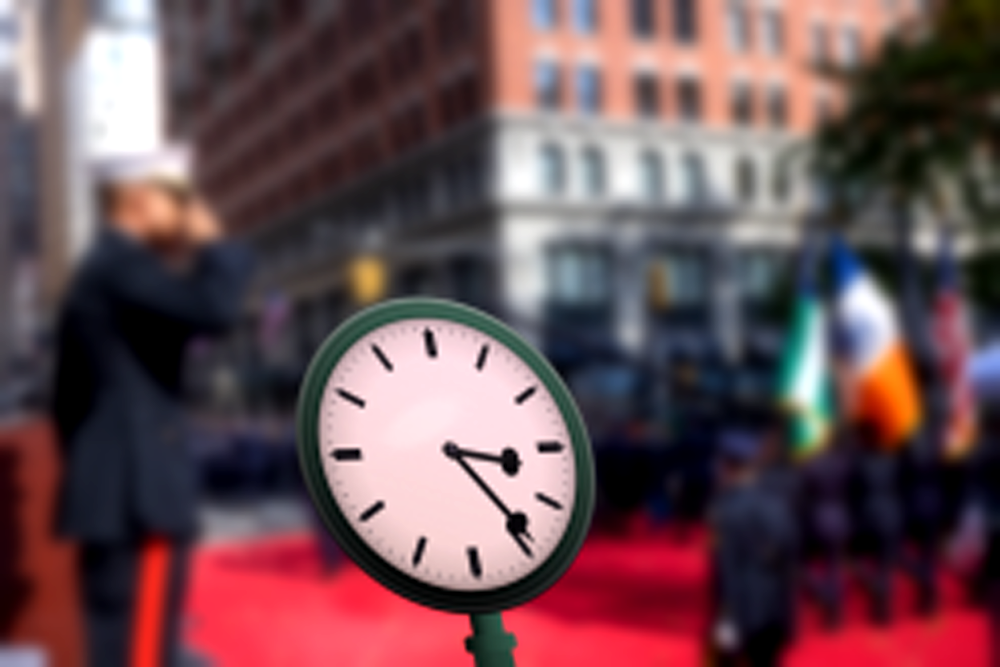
3:24
